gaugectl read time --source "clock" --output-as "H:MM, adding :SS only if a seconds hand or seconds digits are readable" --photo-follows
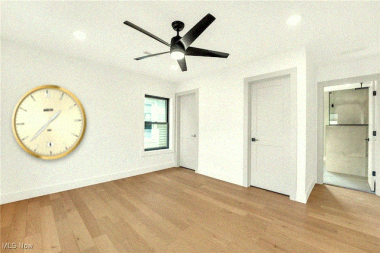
1:38
